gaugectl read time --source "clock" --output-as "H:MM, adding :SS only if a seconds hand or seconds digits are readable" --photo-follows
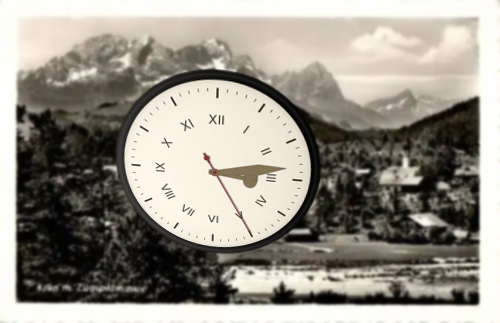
3:13:25
